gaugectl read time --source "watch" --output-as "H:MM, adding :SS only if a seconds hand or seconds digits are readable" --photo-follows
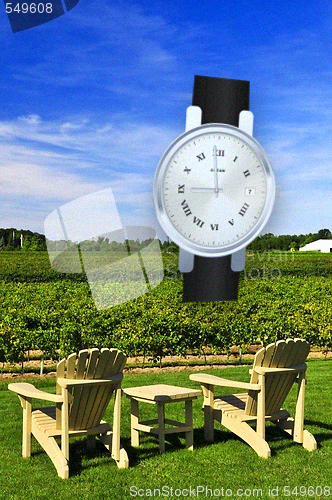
8:59
